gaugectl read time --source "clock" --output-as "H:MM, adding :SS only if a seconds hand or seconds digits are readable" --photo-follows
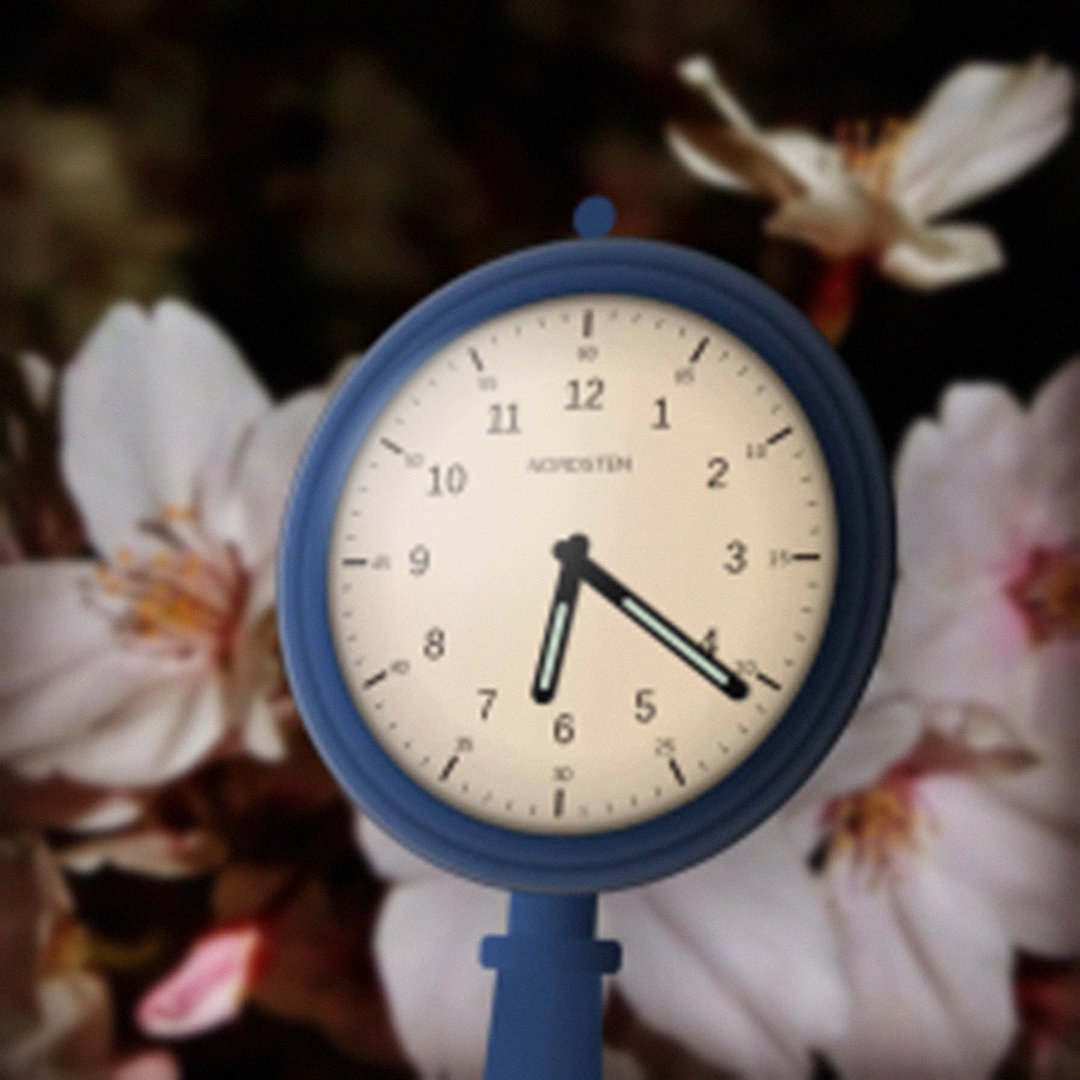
6:21
